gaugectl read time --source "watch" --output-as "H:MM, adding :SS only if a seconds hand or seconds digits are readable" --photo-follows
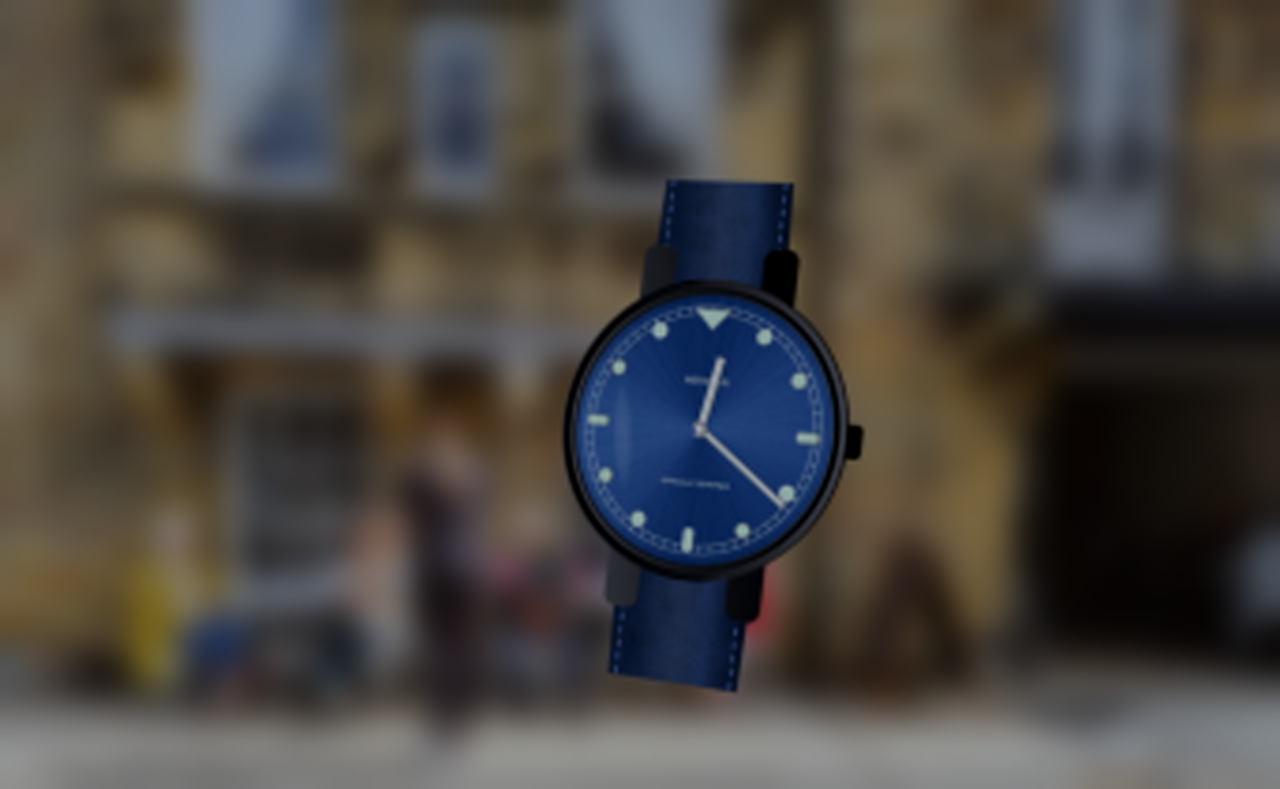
12:21
